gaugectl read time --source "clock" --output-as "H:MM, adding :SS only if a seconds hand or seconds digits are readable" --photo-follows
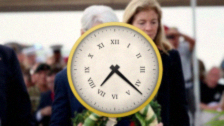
7:22
